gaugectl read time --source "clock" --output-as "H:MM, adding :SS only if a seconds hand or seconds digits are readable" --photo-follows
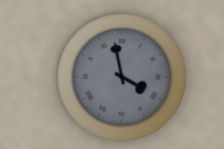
3:58
